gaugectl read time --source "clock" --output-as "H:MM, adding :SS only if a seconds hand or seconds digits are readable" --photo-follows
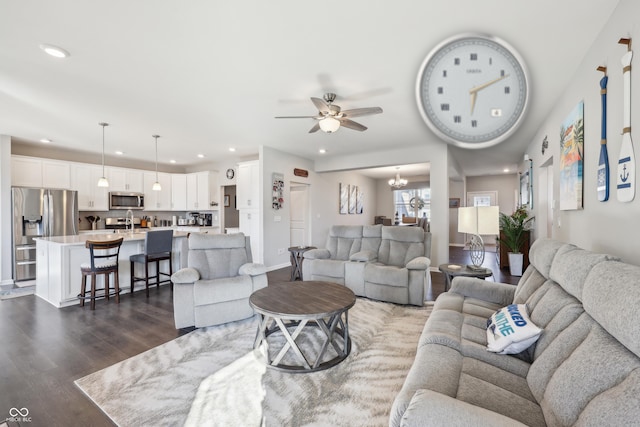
6:11
